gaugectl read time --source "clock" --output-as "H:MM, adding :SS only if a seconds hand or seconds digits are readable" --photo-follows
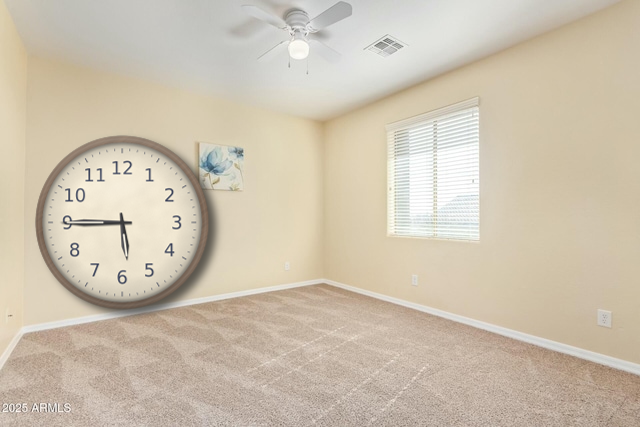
5:45
